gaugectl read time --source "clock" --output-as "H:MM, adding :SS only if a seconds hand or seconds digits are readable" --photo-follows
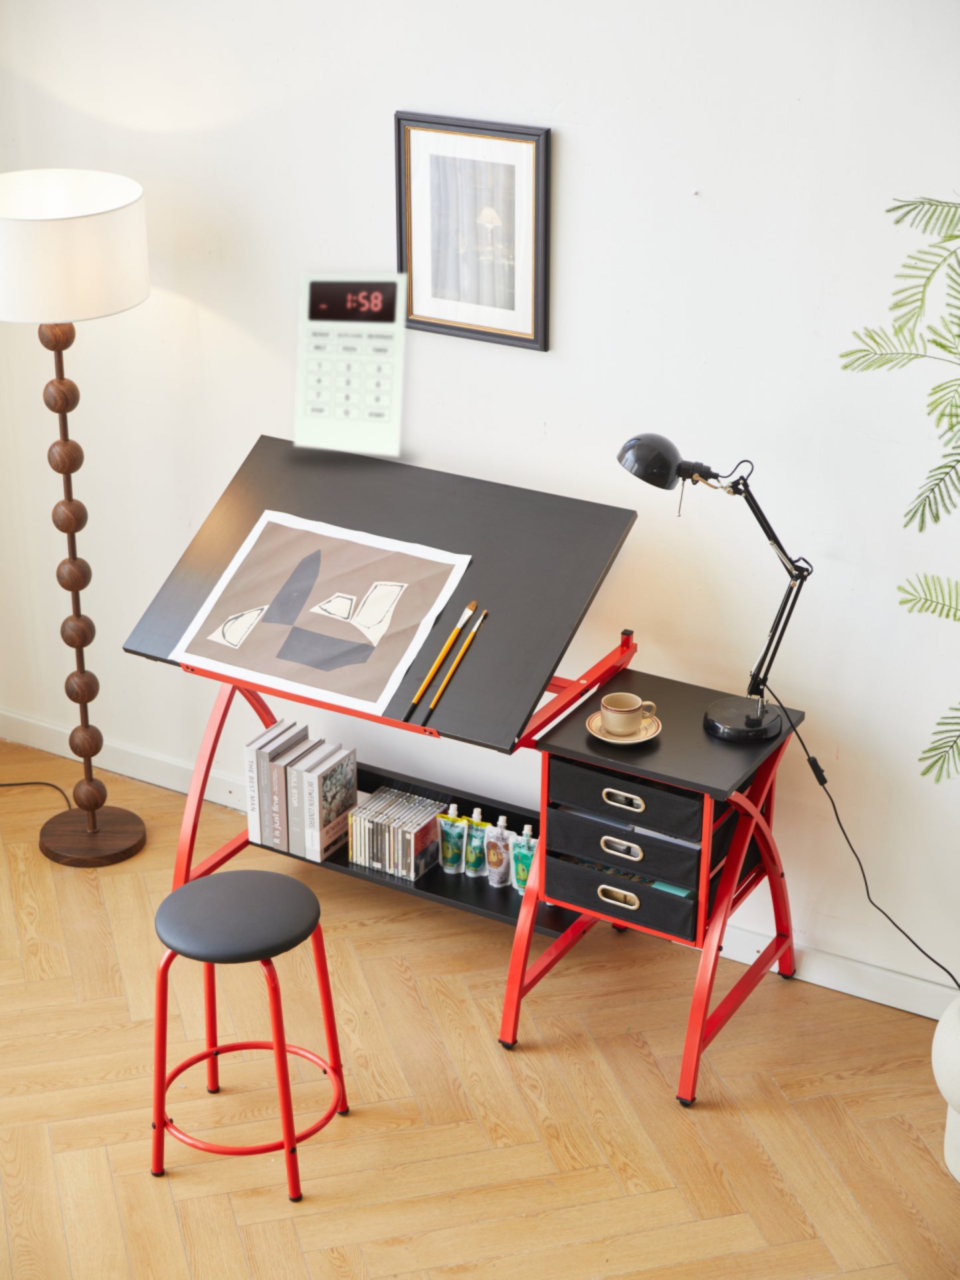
1:58
